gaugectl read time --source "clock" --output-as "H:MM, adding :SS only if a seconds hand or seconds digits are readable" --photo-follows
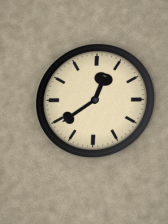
12:39
